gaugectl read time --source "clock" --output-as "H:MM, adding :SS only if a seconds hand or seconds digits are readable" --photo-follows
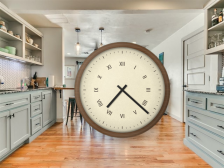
7:22
